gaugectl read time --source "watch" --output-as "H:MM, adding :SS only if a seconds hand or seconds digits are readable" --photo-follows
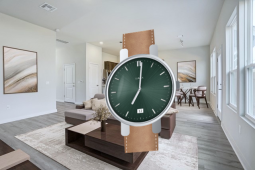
7:01
